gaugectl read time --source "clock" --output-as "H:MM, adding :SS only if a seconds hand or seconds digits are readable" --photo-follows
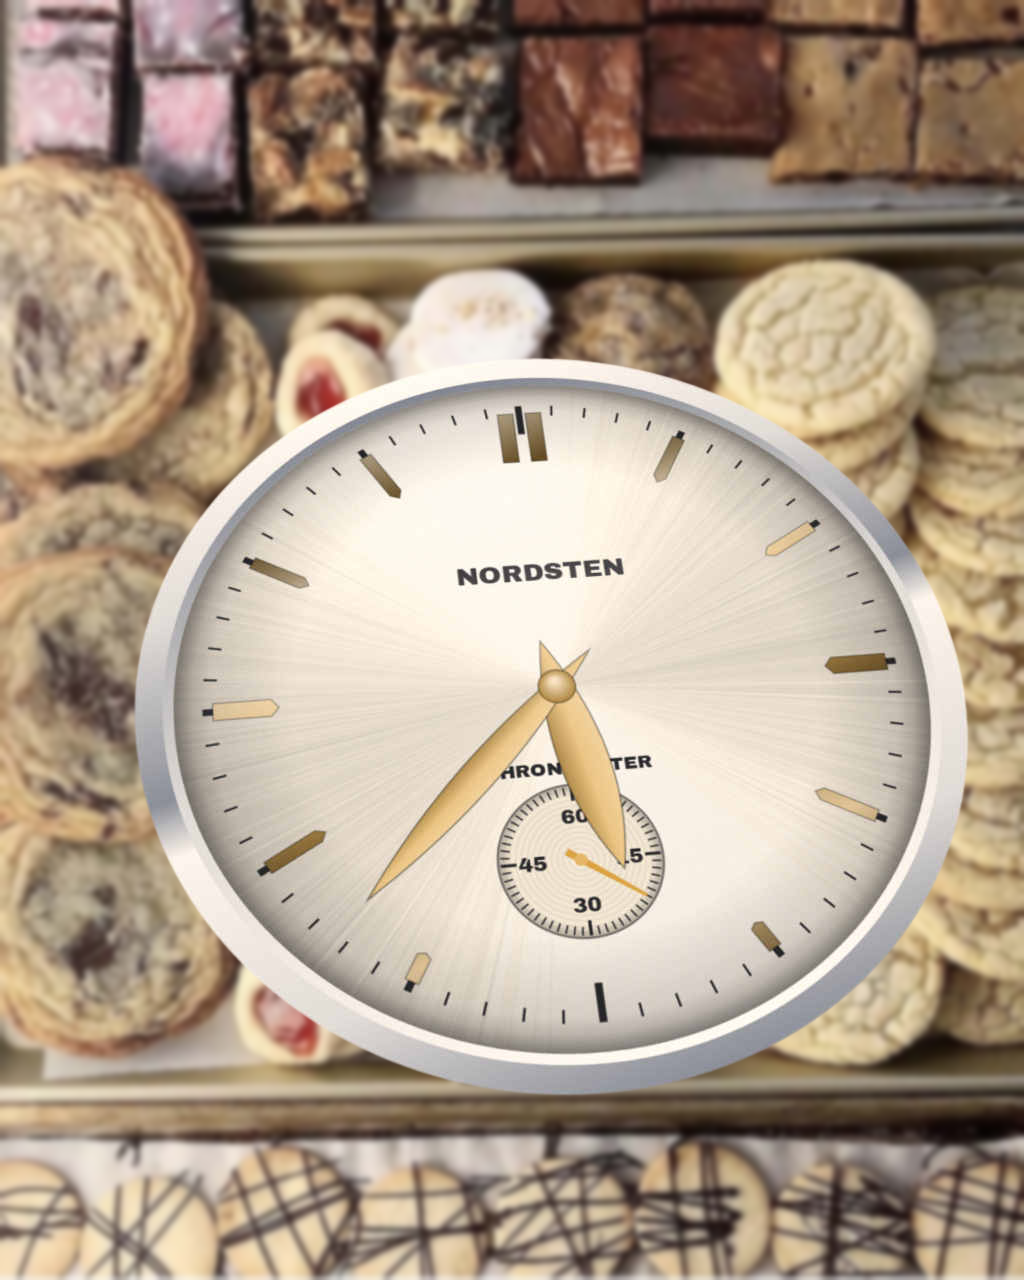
5:37:21
